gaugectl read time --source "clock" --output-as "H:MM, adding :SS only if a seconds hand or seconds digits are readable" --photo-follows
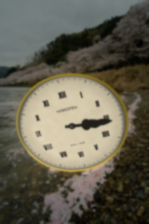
3:16
